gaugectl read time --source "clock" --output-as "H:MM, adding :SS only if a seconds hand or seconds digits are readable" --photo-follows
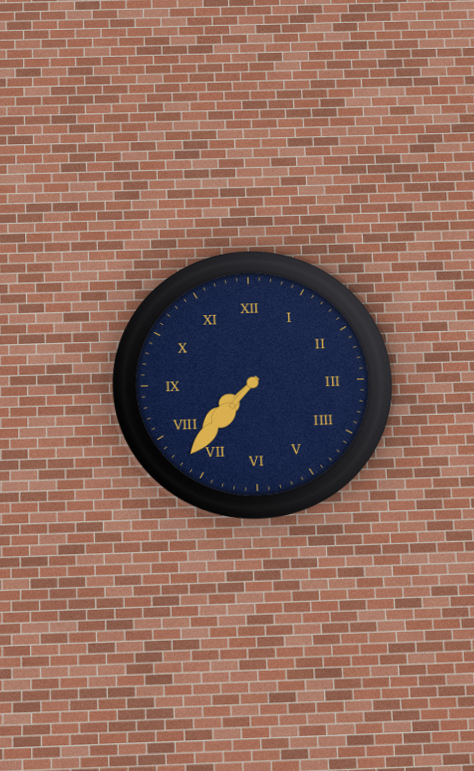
7:37
